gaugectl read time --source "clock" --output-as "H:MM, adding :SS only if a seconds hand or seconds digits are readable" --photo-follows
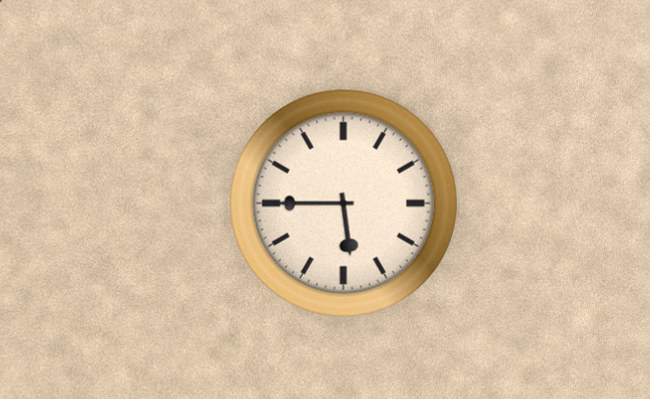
5:45
